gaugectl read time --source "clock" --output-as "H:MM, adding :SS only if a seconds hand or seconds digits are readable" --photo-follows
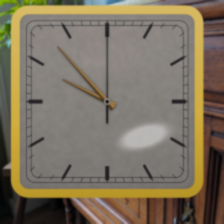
9:53:00
